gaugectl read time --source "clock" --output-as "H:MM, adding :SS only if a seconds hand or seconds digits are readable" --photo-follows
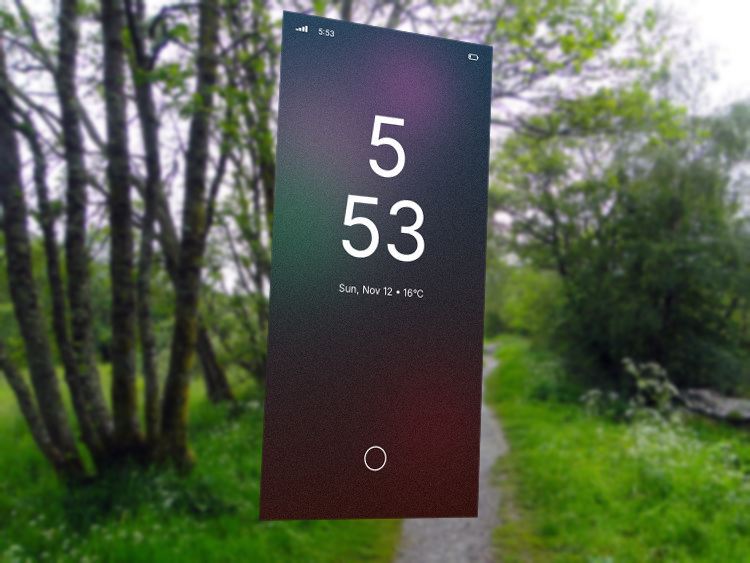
5:53
